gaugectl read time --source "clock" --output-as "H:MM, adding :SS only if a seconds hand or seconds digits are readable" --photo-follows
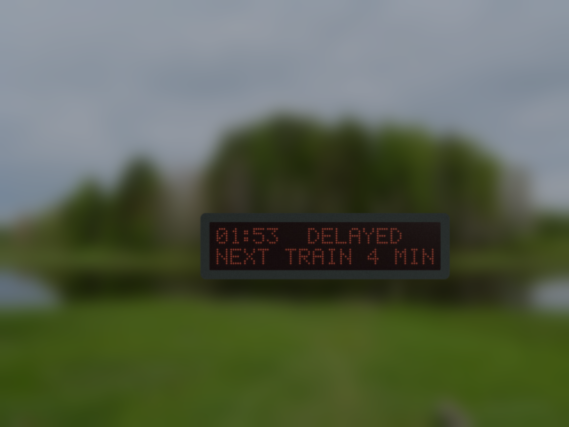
1:53
